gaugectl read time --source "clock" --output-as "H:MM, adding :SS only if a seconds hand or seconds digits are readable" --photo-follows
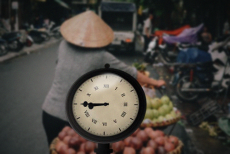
8:45
